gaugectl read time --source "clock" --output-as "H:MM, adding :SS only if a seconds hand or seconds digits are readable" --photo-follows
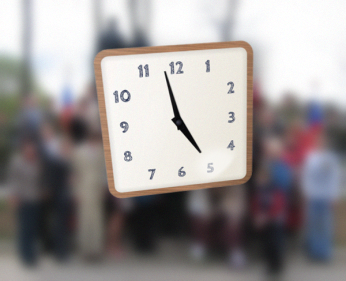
4:58
